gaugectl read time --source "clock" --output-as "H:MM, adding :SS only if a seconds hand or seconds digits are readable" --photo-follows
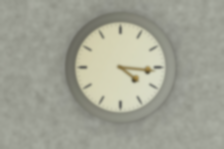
4:16
